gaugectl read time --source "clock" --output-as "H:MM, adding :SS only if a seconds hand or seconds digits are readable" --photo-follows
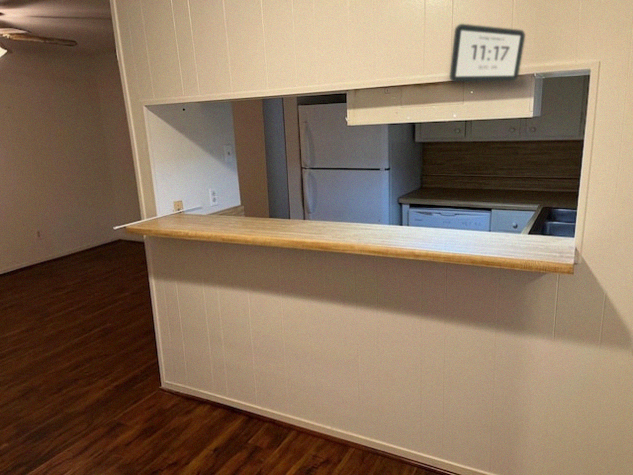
11:17
